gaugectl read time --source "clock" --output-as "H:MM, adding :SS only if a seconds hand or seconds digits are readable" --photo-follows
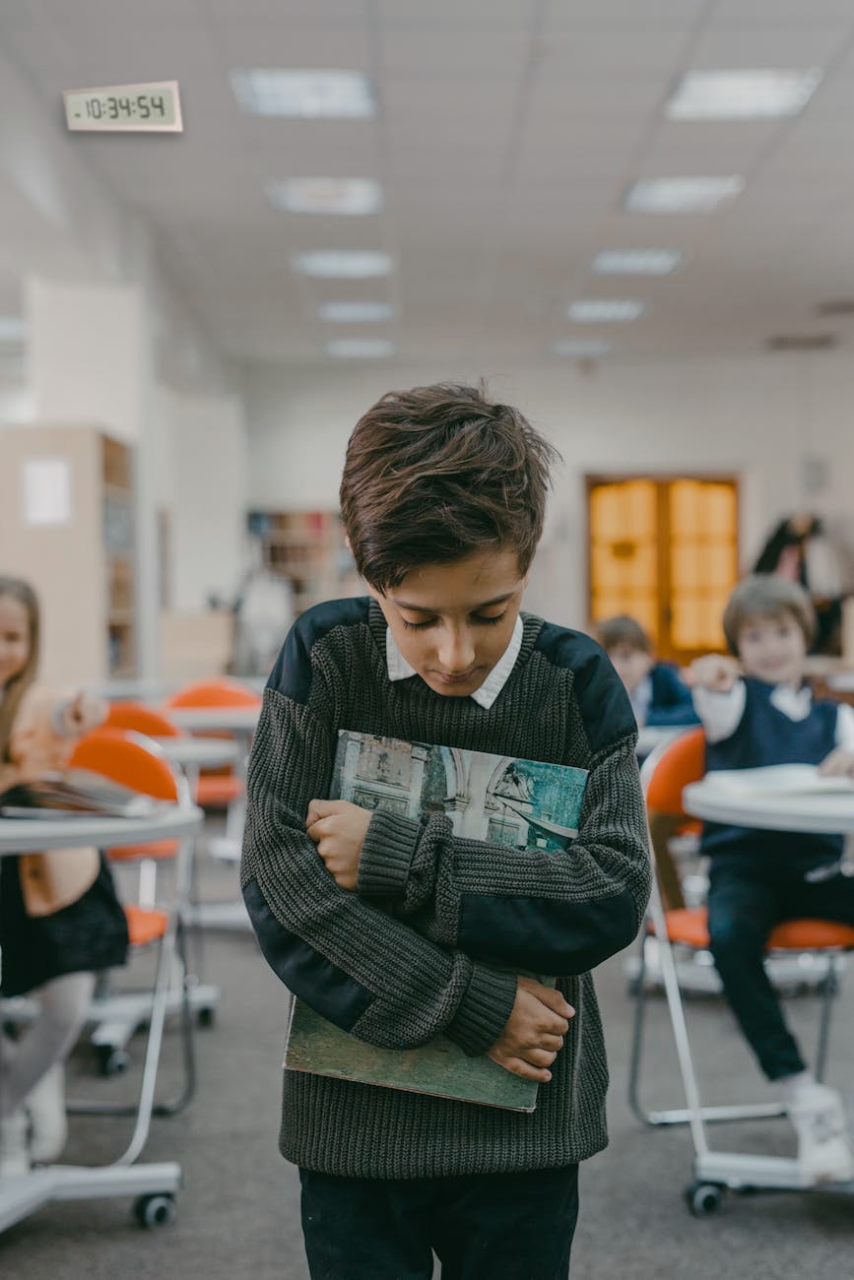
10:34:54
